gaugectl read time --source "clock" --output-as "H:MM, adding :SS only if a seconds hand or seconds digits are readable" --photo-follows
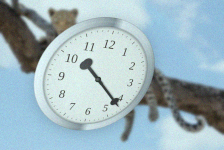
10:22
